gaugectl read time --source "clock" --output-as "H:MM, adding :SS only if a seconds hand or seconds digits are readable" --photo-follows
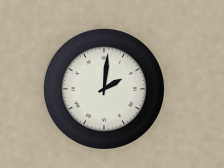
2:01
